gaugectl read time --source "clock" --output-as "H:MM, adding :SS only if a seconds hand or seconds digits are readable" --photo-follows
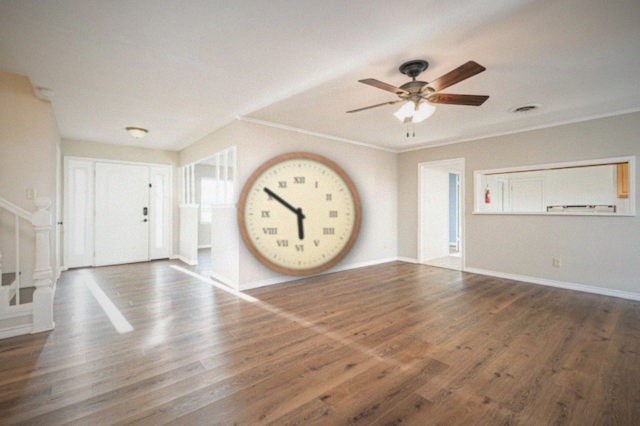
5:51
